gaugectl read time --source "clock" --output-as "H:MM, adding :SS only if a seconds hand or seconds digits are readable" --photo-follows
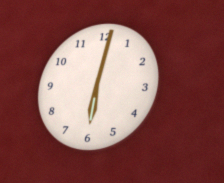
6:01
